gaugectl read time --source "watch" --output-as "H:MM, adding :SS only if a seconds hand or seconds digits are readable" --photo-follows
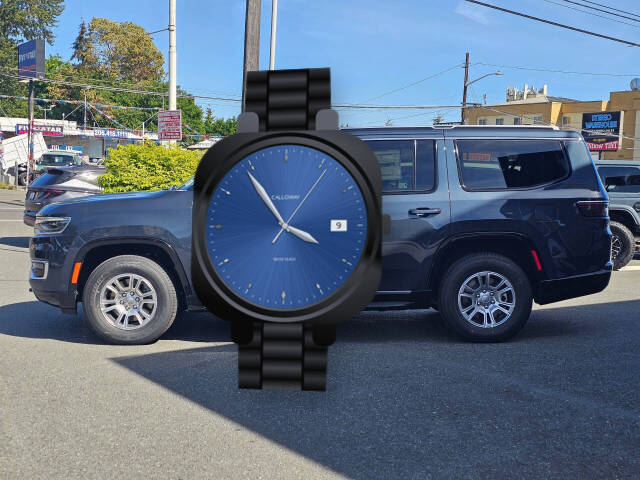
3:54:06
